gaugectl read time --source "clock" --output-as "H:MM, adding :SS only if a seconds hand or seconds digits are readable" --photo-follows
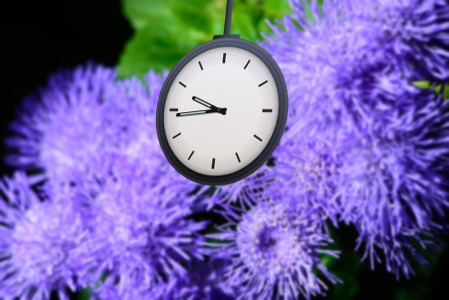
9:44
